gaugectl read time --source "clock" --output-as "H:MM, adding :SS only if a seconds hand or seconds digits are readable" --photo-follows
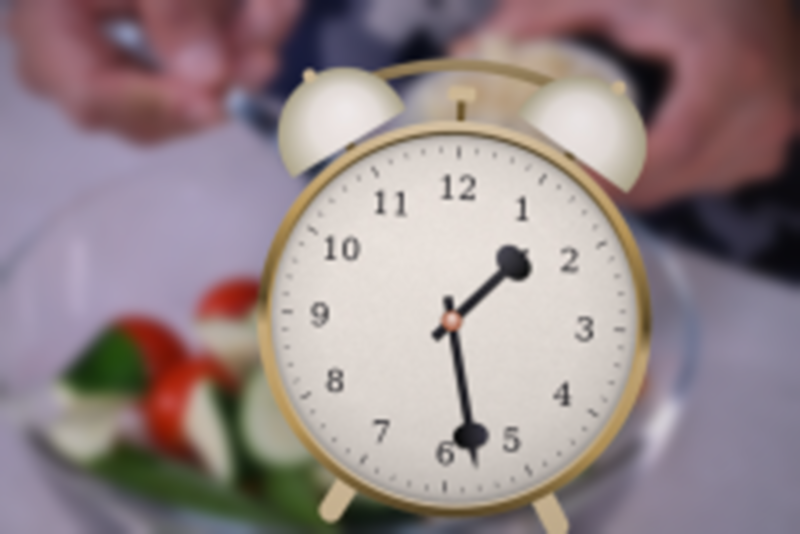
1:28
